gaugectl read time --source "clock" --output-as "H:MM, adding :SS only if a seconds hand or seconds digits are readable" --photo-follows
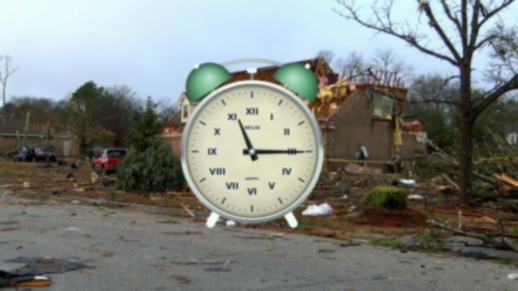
11:15
